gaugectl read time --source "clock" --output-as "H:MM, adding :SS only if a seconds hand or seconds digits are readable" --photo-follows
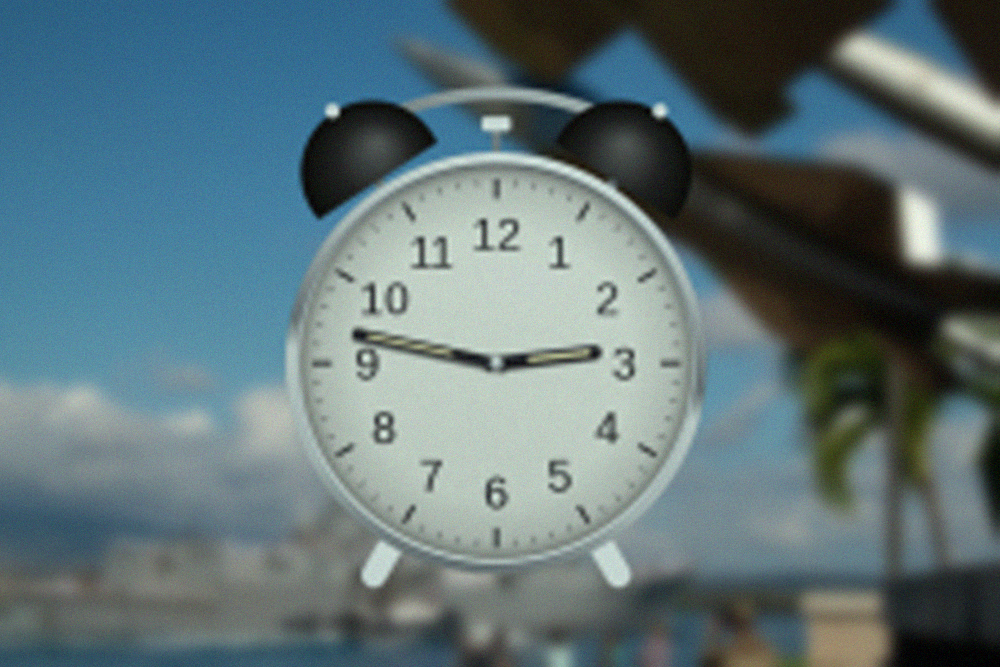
2:47
